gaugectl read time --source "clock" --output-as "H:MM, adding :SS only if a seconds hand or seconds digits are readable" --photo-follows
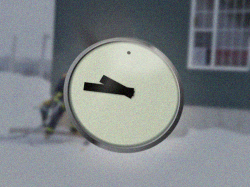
9:45
